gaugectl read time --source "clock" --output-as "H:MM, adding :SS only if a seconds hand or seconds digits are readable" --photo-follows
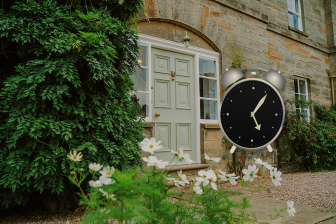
5:06
